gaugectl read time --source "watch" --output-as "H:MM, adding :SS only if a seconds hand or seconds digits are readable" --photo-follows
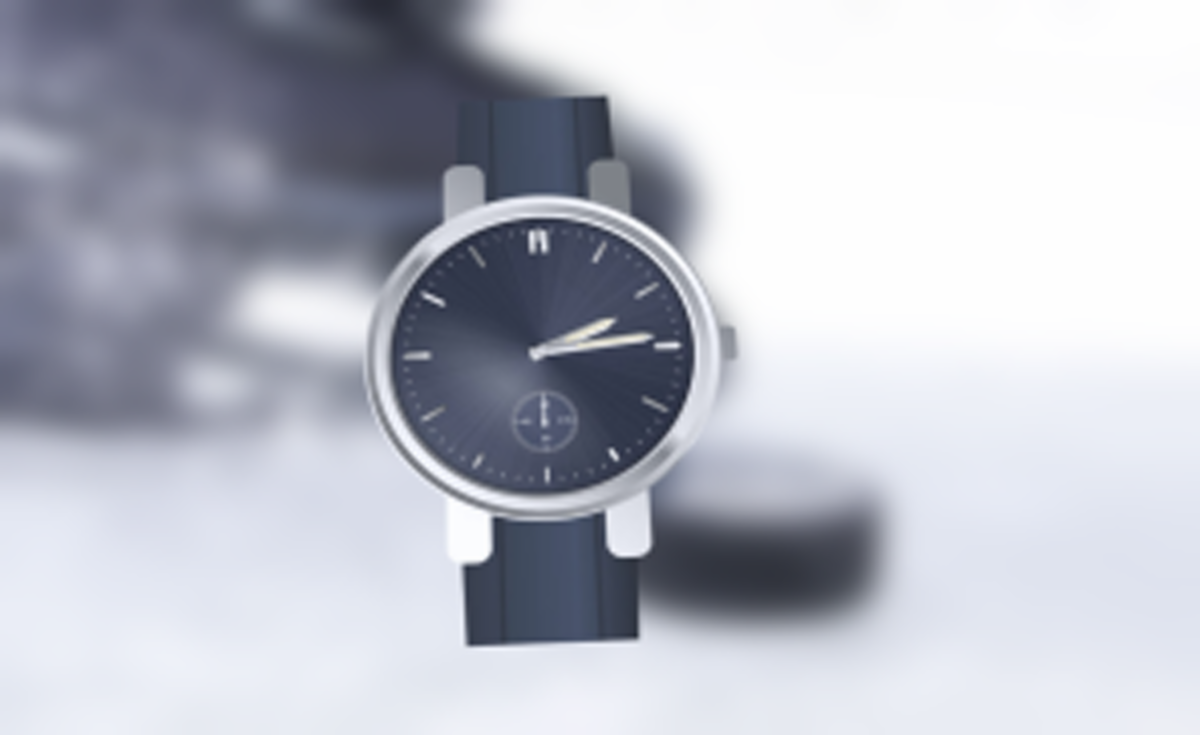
2:14
